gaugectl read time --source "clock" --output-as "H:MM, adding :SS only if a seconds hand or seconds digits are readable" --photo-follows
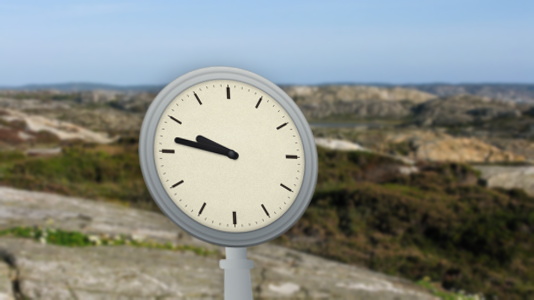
9:47
